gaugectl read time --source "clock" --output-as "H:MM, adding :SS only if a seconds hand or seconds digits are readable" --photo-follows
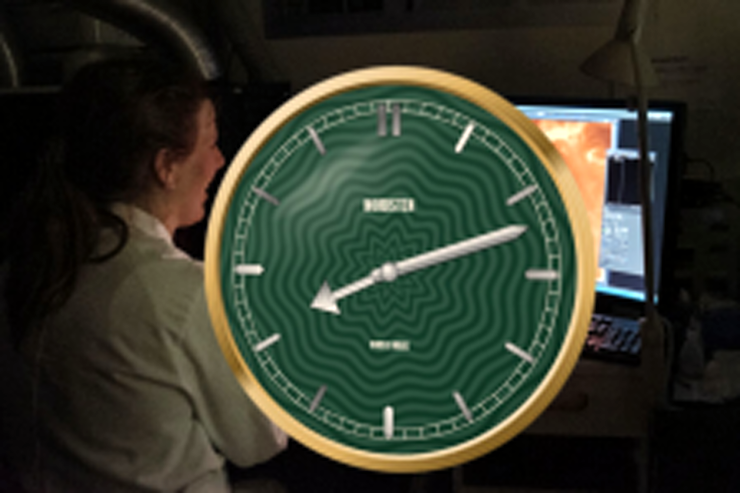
8:12
